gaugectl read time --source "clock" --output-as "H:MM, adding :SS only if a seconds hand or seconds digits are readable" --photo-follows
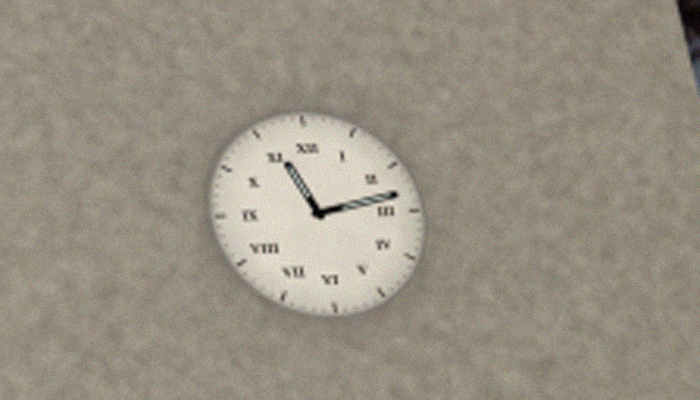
11:13
